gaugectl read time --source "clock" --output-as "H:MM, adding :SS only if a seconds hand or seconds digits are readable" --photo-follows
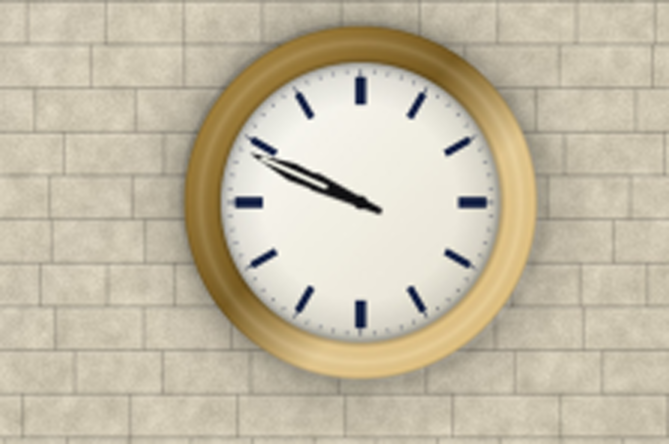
9:49
